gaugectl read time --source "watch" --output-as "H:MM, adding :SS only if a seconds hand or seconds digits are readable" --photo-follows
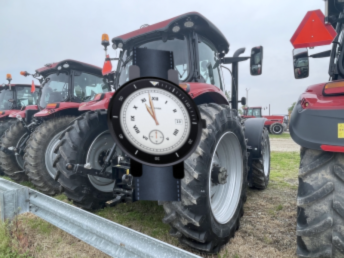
10:58
